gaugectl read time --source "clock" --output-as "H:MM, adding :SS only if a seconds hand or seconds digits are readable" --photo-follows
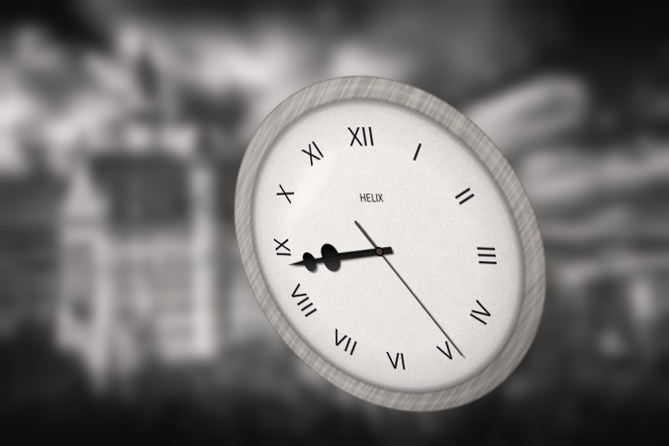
8:43:24
